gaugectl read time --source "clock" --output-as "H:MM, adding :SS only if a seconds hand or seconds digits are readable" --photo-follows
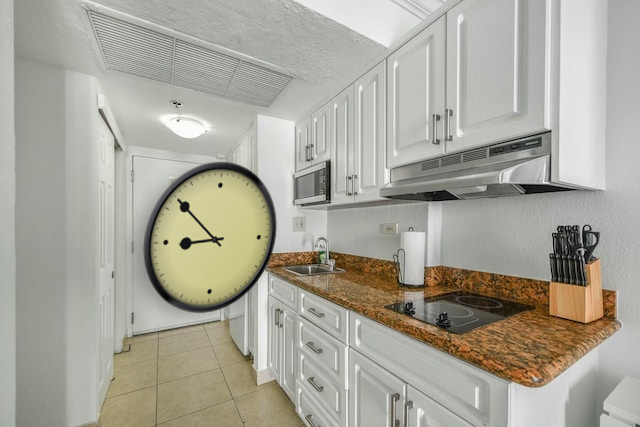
8:52
